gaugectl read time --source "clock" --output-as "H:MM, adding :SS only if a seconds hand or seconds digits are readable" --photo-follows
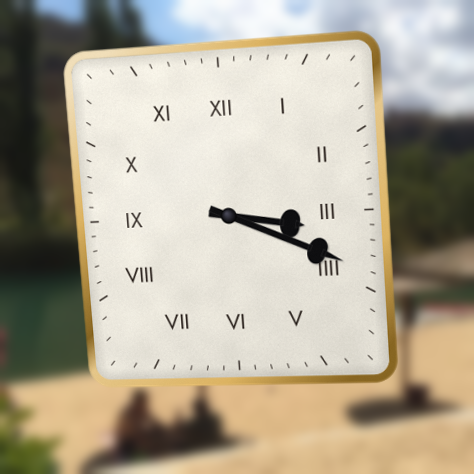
3:19
